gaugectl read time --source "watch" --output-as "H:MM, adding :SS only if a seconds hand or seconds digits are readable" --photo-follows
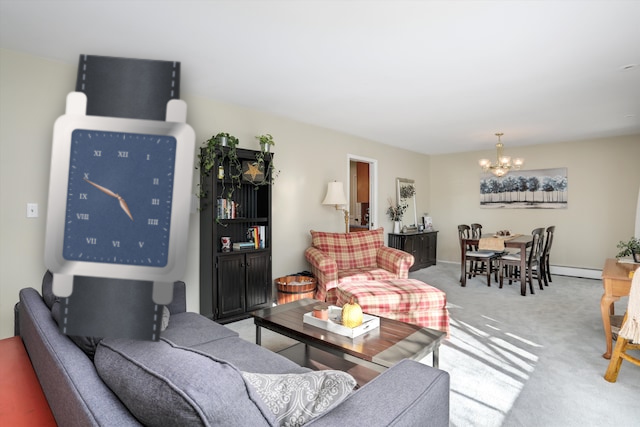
4:49
